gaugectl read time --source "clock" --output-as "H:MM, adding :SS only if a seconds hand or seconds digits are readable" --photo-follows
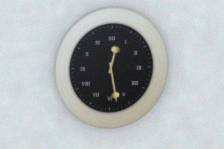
12:28
